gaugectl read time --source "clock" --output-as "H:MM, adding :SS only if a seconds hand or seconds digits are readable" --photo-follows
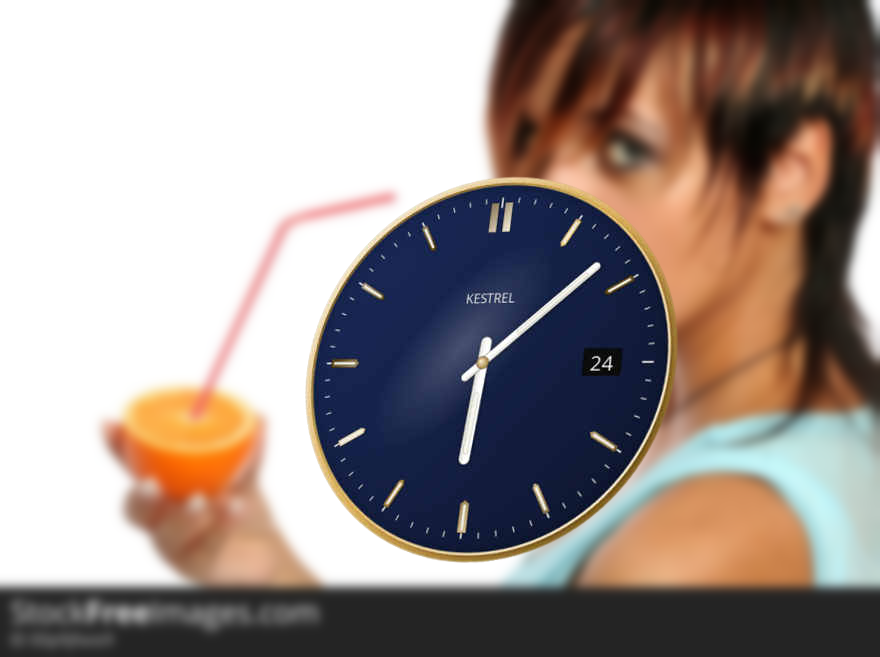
6:08
